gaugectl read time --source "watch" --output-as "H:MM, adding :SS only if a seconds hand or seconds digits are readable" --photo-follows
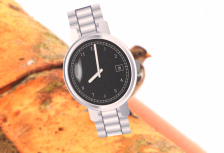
8:01
